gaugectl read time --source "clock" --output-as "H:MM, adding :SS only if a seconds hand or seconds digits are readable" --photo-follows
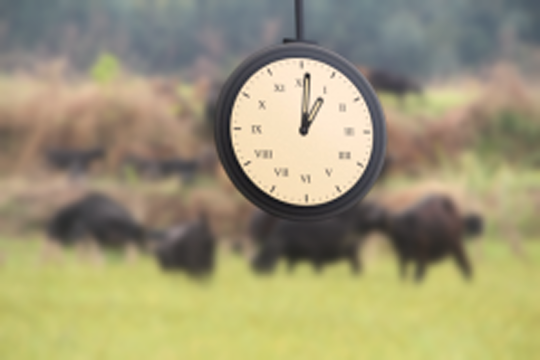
1:01
